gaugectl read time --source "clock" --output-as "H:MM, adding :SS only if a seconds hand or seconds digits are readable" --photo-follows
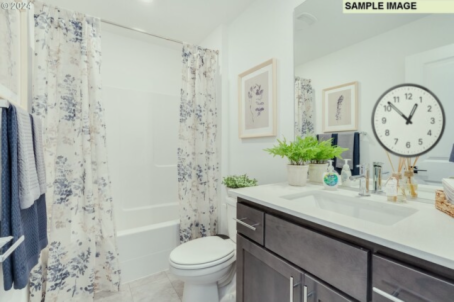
12:52
